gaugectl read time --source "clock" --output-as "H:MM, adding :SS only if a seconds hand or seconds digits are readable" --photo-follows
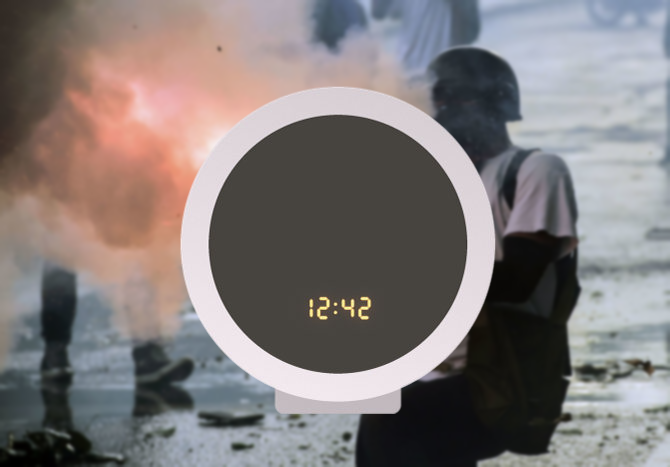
12:42
